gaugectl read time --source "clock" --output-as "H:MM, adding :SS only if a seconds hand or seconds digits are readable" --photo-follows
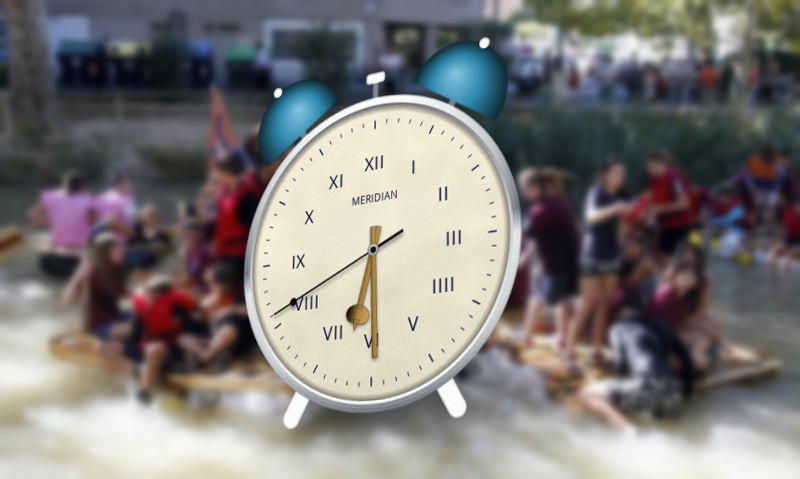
6:29:41
